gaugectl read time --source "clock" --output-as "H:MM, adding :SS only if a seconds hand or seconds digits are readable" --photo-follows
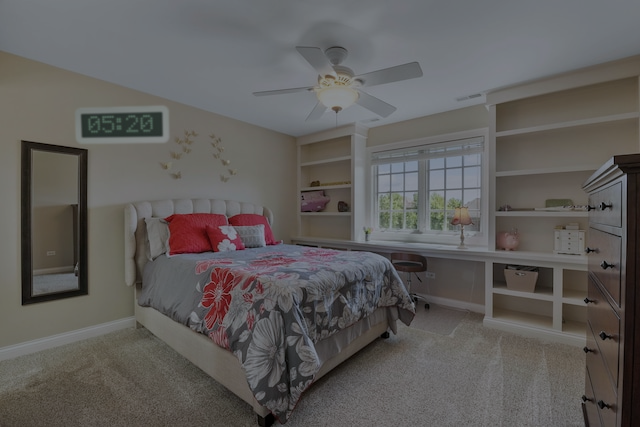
5:20
